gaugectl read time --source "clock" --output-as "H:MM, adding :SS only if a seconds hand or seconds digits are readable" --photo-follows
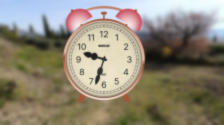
9:33
